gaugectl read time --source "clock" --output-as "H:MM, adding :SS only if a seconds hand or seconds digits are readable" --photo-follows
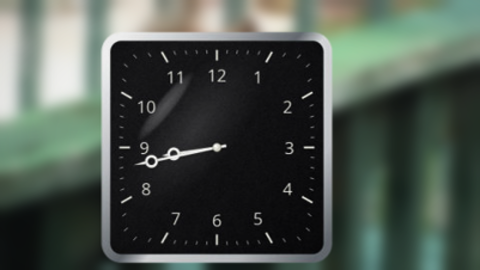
8:43
